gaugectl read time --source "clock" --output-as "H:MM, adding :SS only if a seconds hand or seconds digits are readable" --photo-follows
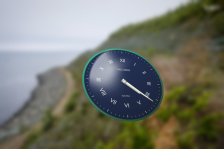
4:21
